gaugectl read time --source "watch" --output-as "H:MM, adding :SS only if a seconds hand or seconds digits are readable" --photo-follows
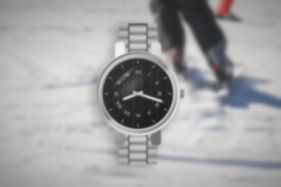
8:18
